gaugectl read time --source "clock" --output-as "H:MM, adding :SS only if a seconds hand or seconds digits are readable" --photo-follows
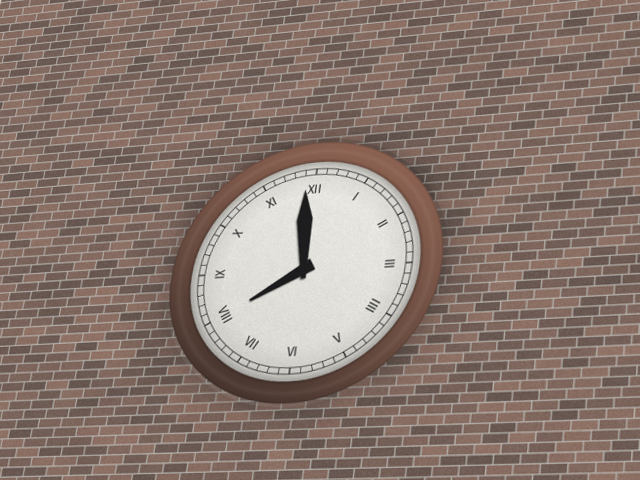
7:59
